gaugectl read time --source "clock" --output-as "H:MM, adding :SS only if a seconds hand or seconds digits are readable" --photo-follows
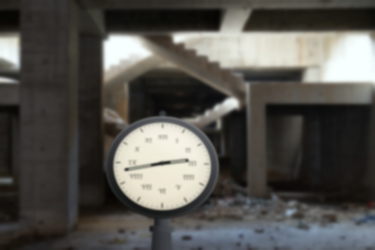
2:43
